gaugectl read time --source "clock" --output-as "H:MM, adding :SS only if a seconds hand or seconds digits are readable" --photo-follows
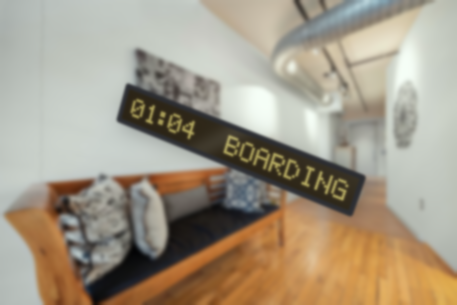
1:04
